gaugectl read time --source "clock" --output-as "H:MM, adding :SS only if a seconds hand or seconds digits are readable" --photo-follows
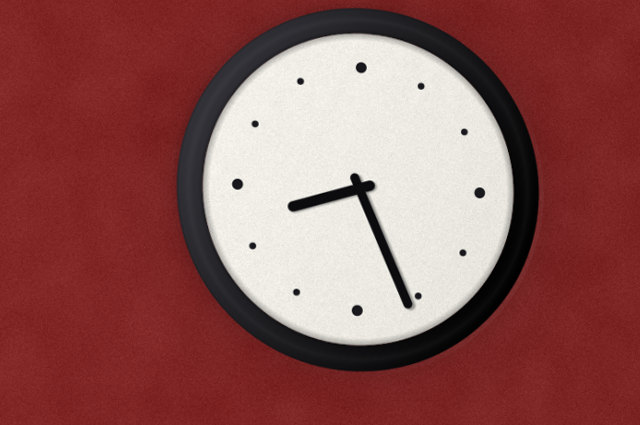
8:26
